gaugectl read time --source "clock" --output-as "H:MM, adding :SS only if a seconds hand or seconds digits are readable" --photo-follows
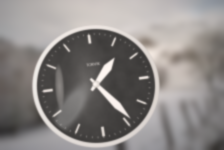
1:24
